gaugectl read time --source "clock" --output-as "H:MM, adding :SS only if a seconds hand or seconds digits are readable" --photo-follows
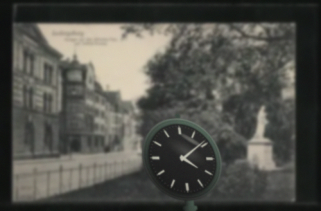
4:09
